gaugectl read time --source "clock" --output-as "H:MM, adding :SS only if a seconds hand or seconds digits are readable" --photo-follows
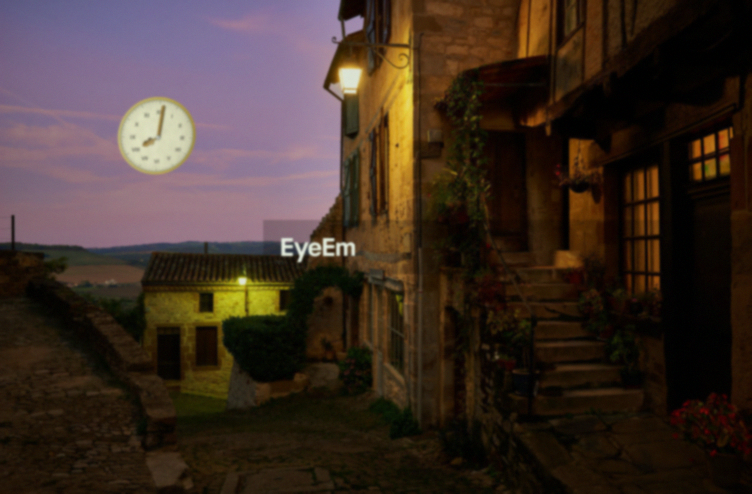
8:01
